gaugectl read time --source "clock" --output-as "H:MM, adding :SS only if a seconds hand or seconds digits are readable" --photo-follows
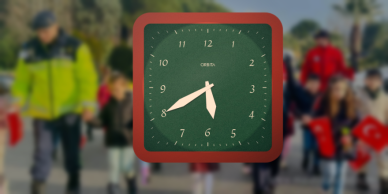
5:40
